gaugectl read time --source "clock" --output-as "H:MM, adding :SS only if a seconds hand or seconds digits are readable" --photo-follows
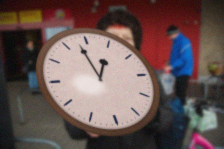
12:58
